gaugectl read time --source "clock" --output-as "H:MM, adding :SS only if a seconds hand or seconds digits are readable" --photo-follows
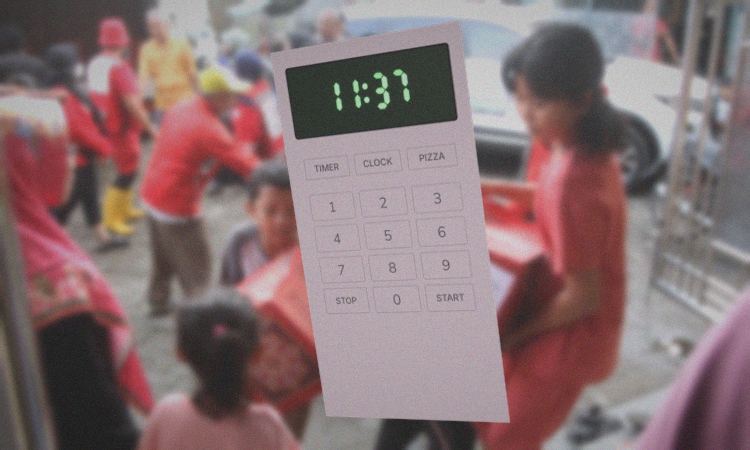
11:37
